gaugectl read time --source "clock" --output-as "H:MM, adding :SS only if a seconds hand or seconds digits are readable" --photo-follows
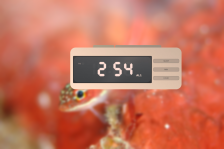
2:54
